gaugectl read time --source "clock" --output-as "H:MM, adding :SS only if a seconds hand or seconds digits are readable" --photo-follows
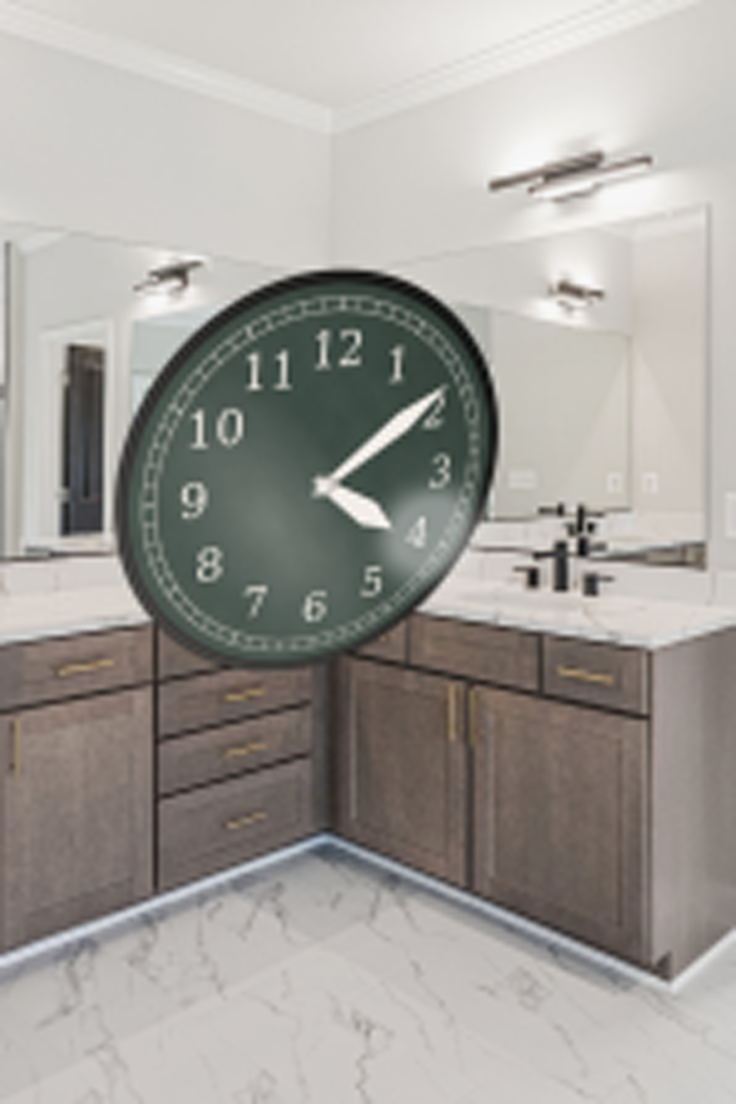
4:09
